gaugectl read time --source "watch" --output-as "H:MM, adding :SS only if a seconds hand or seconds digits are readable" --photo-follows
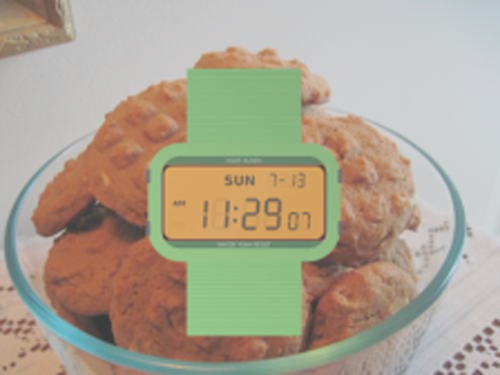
11:29:07
